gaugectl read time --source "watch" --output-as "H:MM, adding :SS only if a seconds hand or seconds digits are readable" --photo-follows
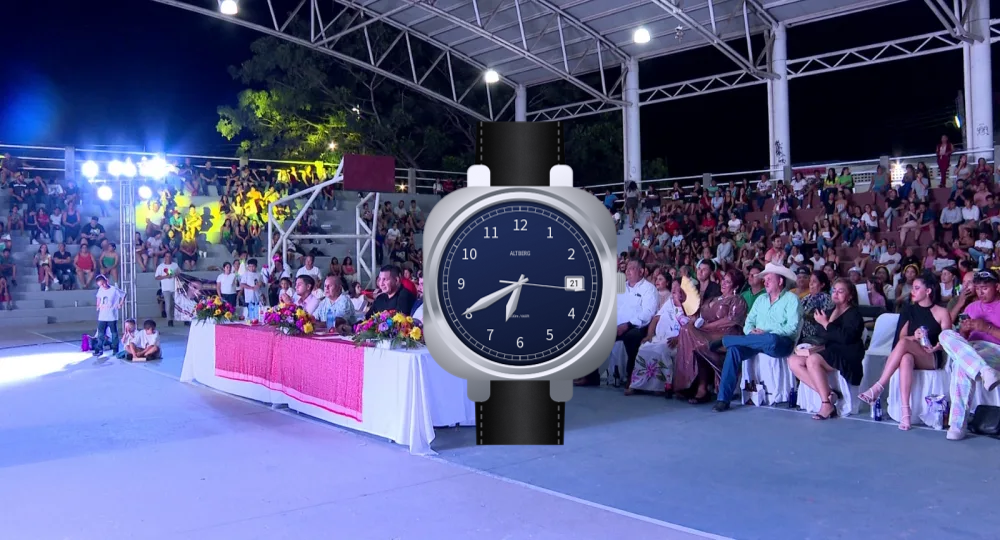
6:40:16
